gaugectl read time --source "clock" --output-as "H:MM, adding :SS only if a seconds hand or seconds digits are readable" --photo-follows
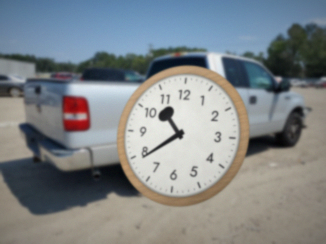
10:39
